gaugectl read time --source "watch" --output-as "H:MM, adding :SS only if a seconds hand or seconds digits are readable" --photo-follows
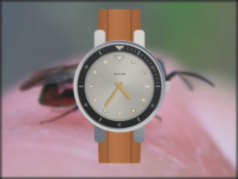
4:36
